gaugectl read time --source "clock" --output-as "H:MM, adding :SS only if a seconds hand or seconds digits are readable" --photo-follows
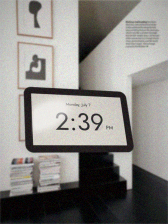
2:39
